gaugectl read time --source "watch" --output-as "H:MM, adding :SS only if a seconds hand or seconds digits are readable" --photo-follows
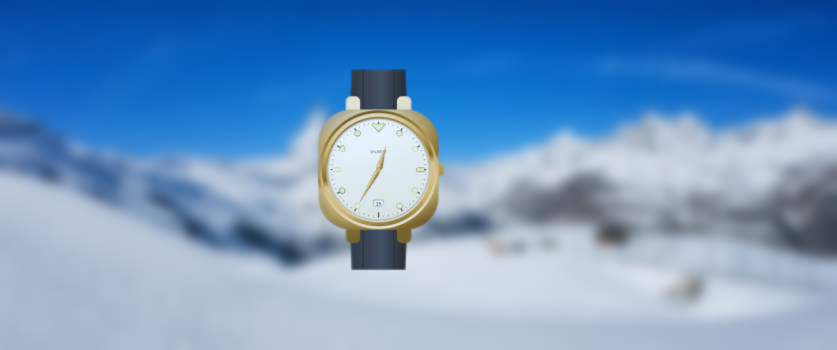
12:35
